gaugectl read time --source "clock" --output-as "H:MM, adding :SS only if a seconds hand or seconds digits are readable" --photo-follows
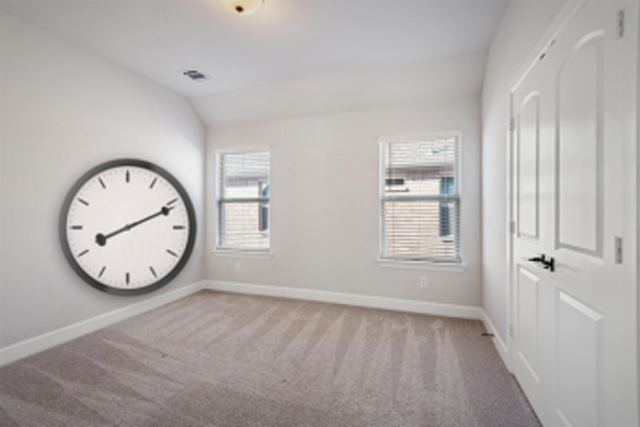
8:11
